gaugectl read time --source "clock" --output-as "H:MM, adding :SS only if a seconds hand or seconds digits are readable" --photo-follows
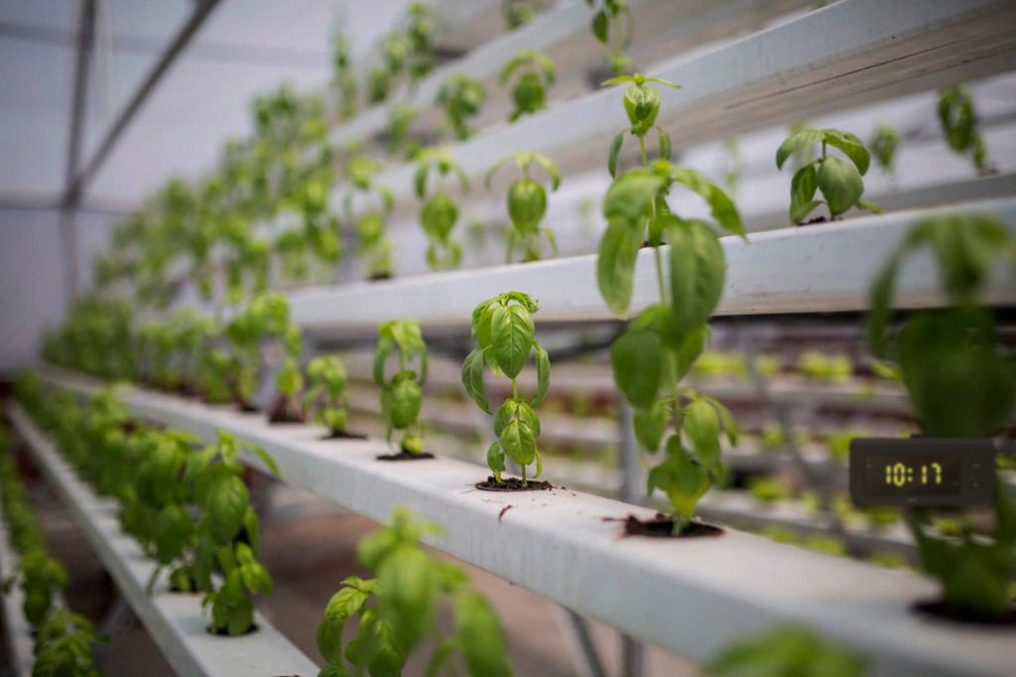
10:17
